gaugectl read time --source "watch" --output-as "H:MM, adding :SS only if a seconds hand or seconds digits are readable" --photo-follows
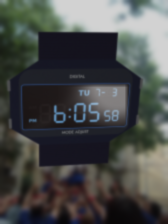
6:05:58
